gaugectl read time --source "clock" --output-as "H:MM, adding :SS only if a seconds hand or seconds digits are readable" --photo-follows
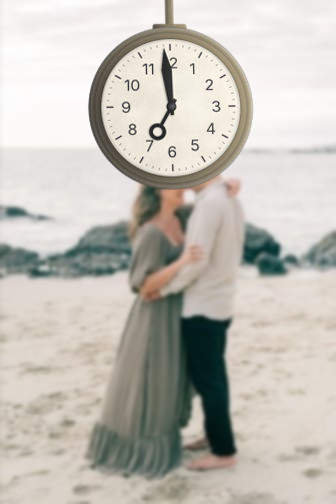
6:59
